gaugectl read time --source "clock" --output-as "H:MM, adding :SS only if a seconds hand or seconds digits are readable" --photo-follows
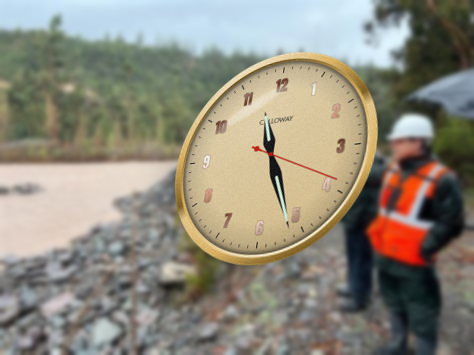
11:26:19
